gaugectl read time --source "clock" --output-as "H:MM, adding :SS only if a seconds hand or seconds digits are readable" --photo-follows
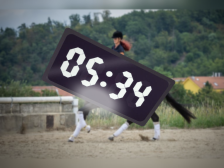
5:34
